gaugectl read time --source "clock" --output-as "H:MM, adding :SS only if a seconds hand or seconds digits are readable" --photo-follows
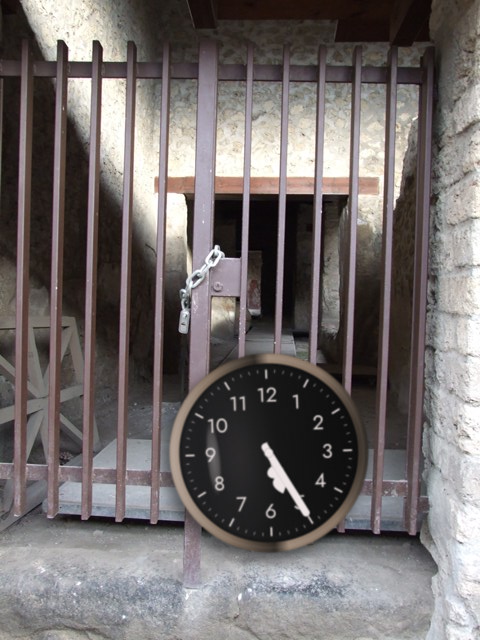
5:25
